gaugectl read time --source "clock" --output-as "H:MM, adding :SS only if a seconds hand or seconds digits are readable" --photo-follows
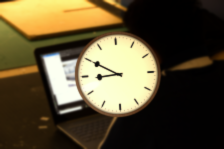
8:50
